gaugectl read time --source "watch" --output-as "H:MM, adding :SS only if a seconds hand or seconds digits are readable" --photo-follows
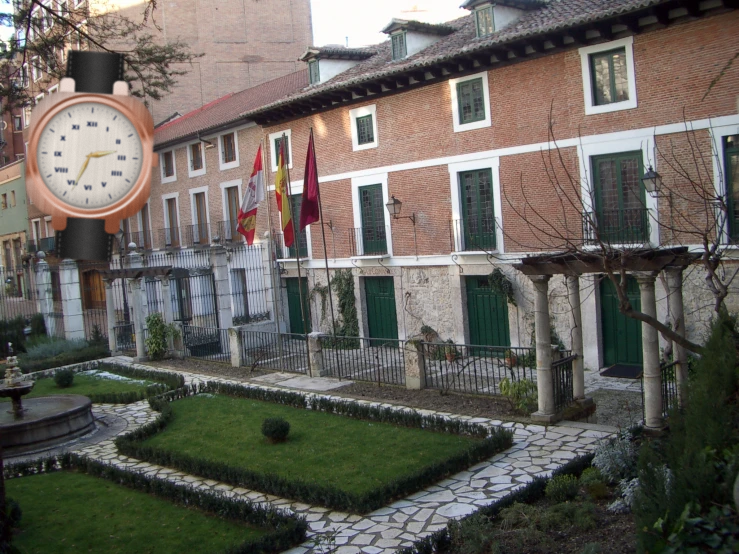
2:34
